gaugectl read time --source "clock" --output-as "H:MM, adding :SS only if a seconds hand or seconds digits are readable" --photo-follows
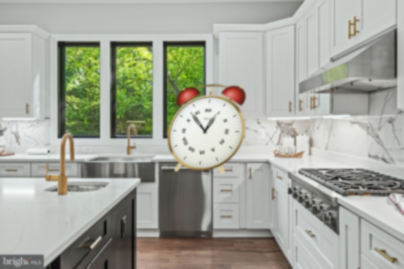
12:53
